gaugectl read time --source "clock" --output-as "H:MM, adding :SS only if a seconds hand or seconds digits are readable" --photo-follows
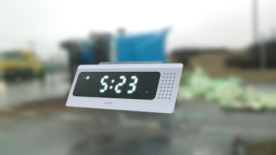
5:23
